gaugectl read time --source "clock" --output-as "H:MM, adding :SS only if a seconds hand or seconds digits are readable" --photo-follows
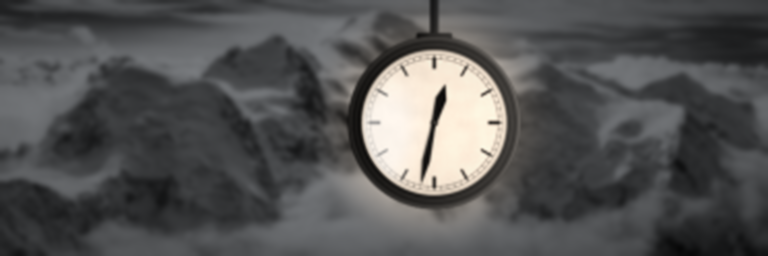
12:32
